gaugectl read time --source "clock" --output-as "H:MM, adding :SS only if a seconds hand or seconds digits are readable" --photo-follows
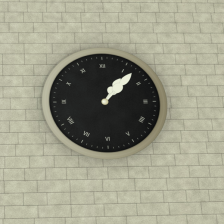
1:07
